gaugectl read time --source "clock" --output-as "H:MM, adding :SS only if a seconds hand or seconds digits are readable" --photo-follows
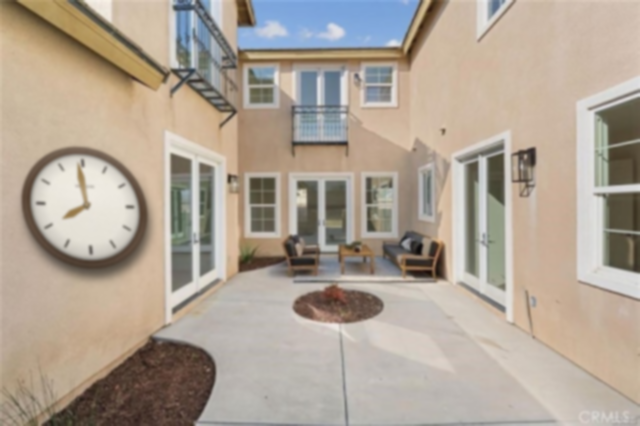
7:59
